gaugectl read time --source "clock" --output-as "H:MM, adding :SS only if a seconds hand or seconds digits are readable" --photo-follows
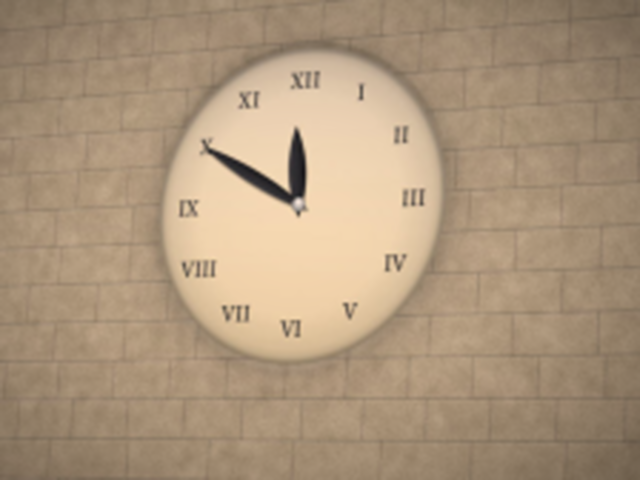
11:50
